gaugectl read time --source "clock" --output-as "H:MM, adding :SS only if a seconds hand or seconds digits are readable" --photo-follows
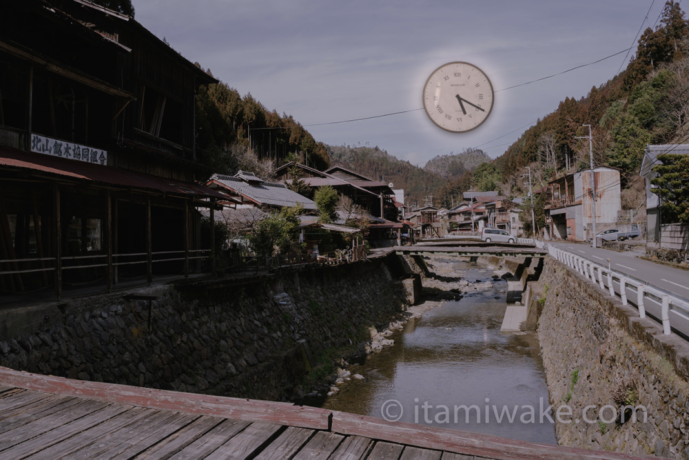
5:20
